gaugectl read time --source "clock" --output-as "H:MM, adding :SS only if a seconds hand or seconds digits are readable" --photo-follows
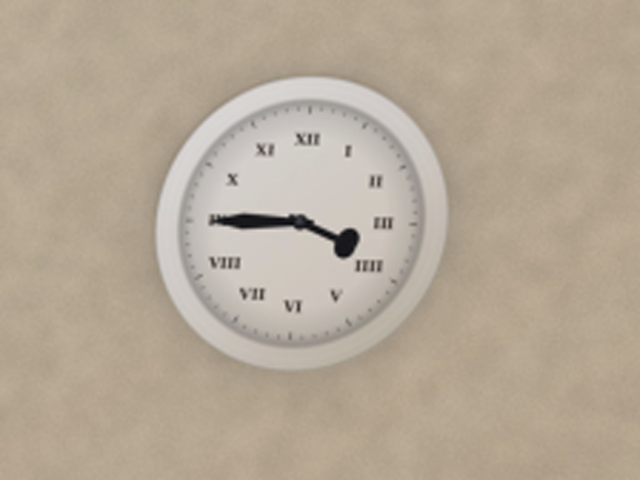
3:45
